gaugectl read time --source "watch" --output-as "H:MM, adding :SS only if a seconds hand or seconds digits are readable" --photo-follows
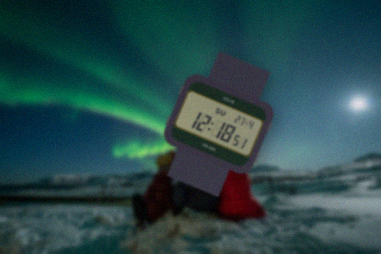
12:18:51
